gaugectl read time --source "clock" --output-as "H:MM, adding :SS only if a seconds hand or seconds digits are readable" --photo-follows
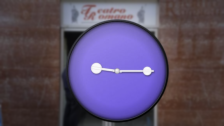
9:15
